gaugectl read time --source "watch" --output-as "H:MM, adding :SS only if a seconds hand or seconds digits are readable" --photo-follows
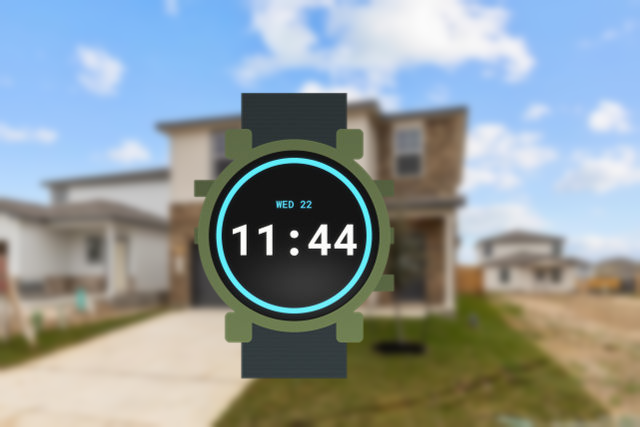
11:44
